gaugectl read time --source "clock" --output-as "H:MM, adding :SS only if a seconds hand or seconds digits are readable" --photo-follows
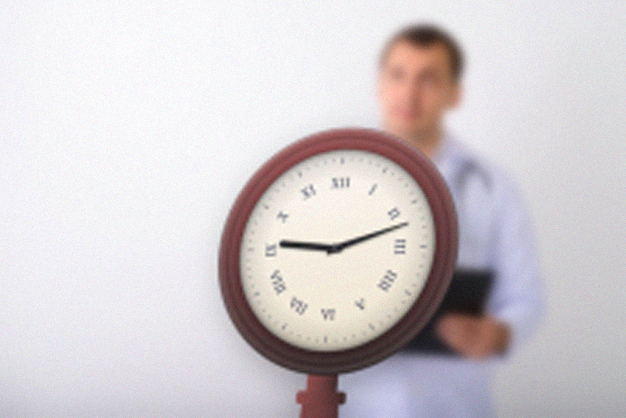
9:12
